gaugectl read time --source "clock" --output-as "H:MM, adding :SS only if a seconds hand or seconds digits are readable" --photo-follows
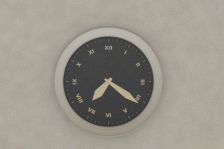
7:21
